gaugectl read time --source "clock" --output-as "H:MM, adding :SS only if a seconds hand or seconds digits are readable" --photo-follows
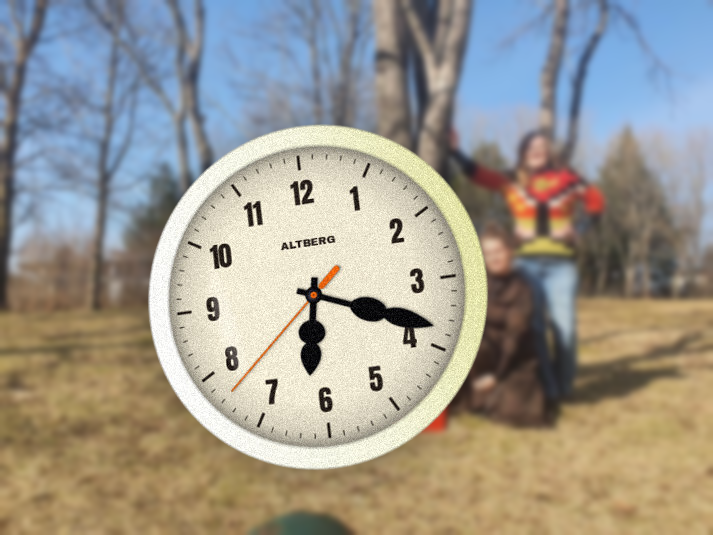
6:18:38
